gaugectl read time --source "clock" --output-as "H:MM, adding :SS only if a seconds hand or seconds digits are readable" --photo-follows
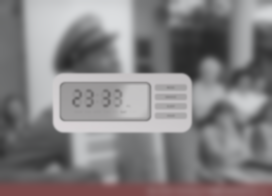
23:33
